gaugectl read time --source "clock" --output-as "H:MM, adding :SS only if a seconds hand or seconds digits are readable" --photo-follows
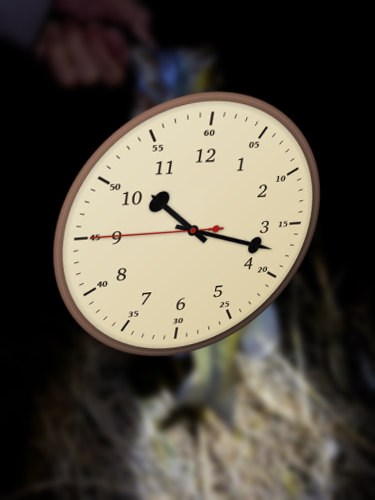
10:17:45
